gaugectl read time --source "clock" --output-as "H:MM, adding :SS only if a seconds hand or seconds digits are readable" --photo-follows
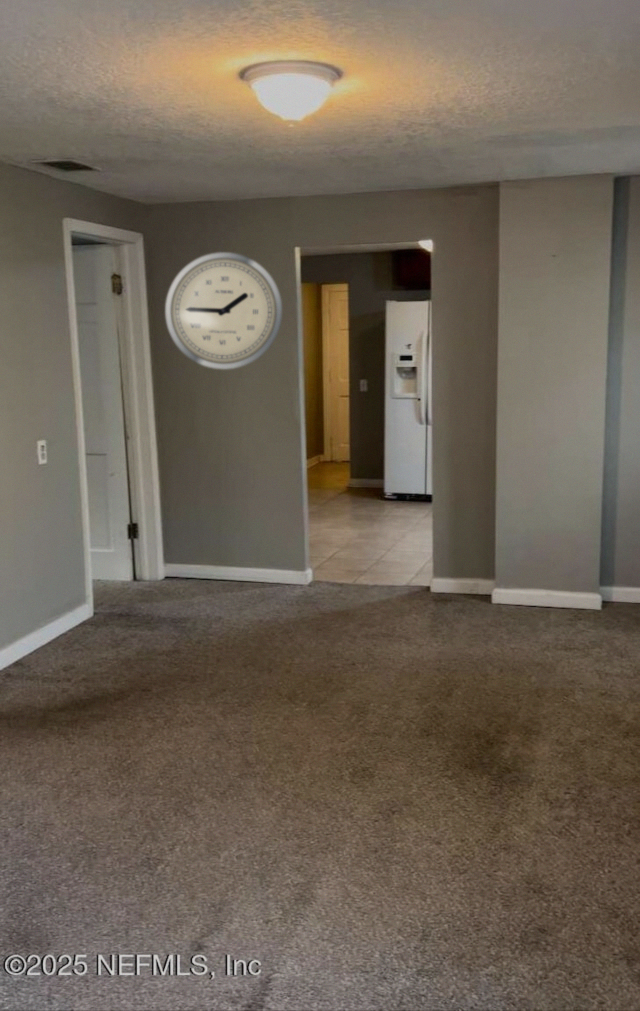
1:45
